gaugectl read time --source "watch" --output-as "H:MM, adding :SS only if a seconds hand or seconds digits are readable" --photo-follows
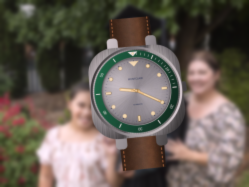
9:20
